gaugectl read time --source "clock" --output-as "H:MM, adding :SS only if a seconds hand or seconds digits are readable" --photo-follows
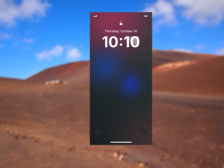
10:10
